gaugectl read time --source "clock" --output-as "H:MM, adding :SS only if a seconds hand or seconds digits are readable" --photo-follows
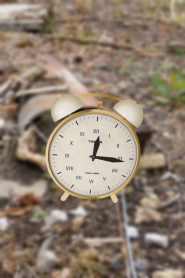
12:16
